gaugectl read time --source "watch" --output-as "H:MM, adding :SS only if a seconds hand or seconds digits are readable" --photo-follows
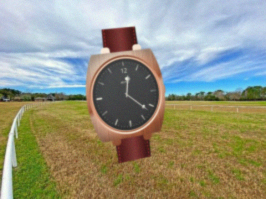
12:22
